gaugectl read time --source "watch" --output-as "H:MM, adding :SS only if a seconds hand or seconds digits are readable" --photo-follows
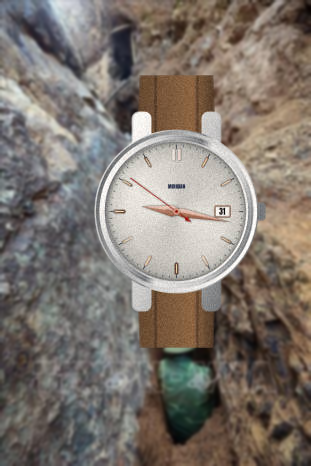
9:16:51
